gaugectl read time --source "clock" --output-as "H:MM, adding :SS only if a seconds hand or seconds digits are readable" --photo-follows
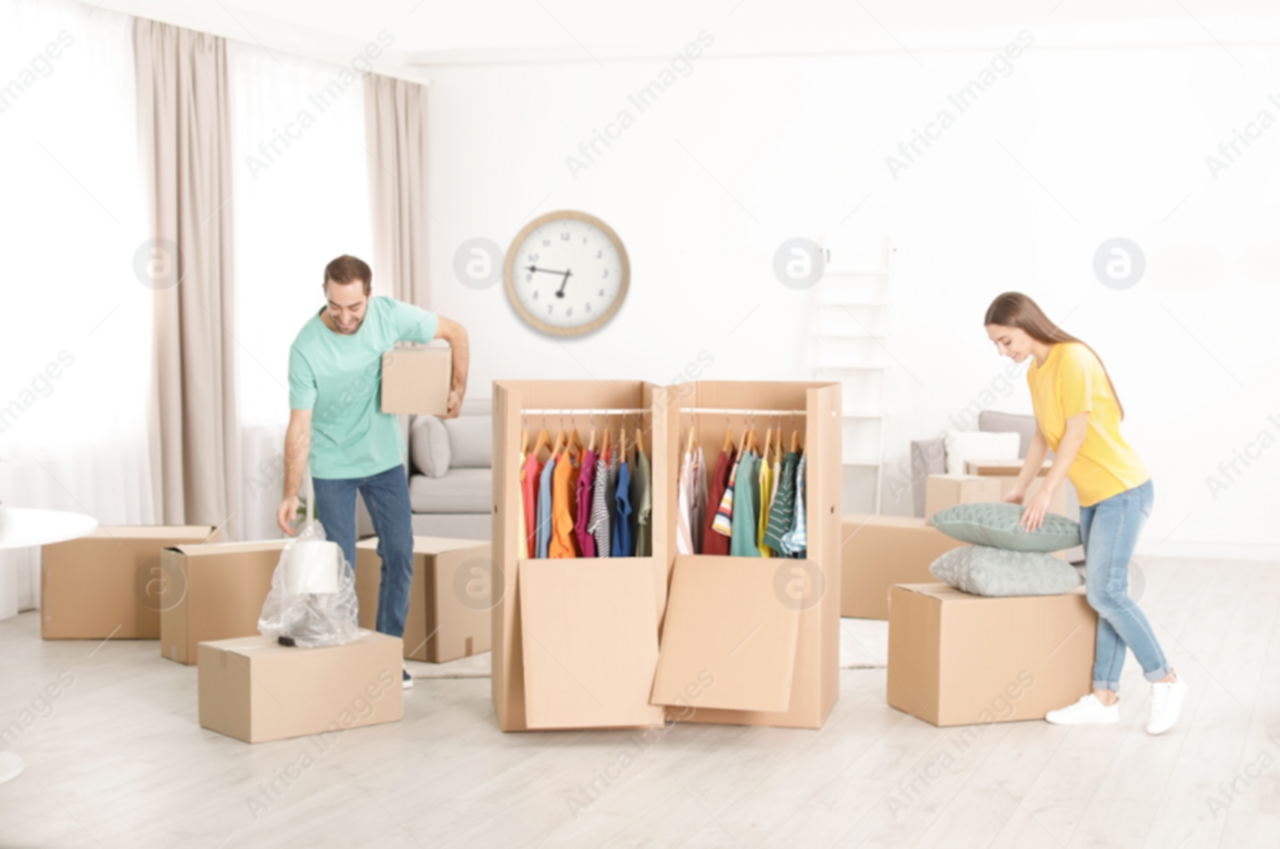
6:47
